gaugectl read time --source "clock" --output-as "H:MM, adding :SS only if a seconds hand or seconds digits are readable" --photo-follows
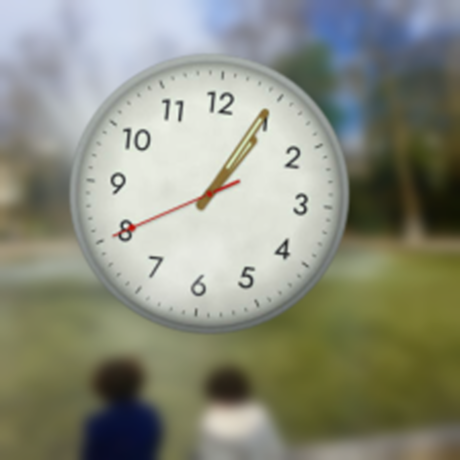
1:04:40
